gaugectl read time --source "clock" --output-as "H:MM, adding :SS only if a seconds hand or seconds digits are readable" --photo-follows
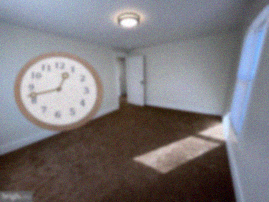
12:42
